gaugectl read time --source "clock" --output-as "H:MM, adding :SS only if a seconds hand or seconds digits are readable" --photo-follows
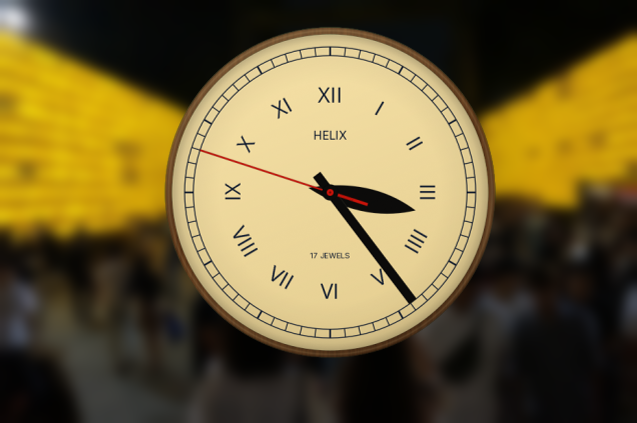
3:23:48
